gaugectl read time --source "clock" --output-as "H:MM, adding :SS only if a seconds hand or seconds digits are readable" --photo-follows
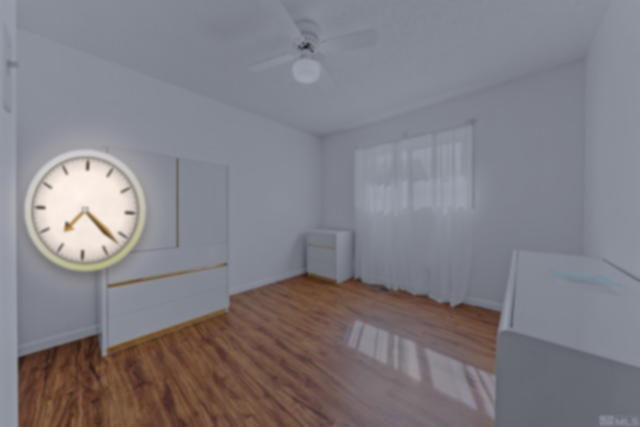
7:22
